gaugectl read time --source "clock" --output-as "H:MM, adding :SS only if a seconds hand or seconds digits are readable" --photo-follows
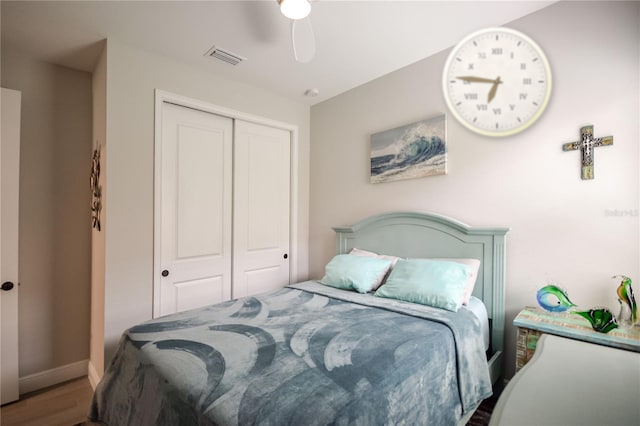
6:46
